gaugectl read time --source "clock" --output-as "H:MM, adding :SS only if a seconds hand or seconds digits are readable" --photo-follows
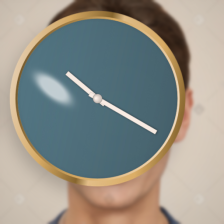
10:20
